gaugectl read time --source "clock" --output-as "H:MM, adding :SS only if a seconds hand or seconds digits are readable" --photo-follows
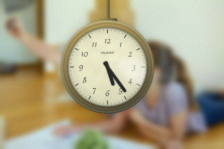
5:24
